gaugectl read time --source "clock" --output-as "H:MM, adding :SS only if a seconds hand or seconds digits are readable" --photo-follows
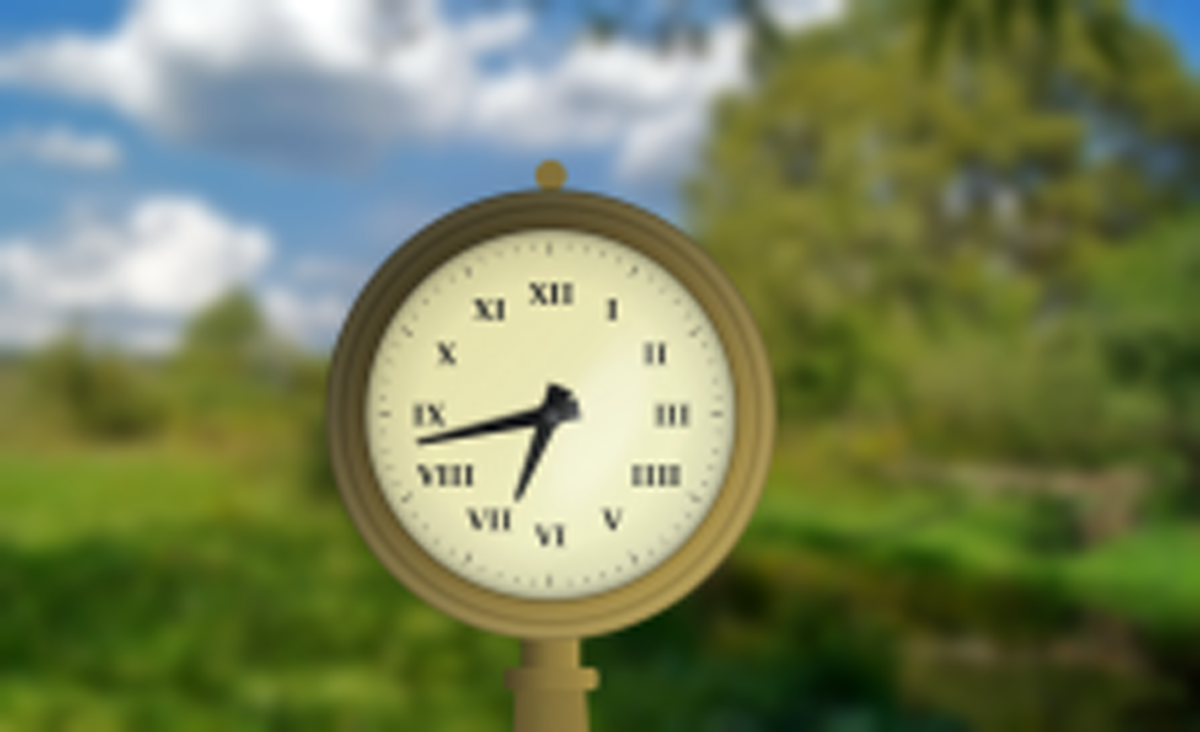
6:43
